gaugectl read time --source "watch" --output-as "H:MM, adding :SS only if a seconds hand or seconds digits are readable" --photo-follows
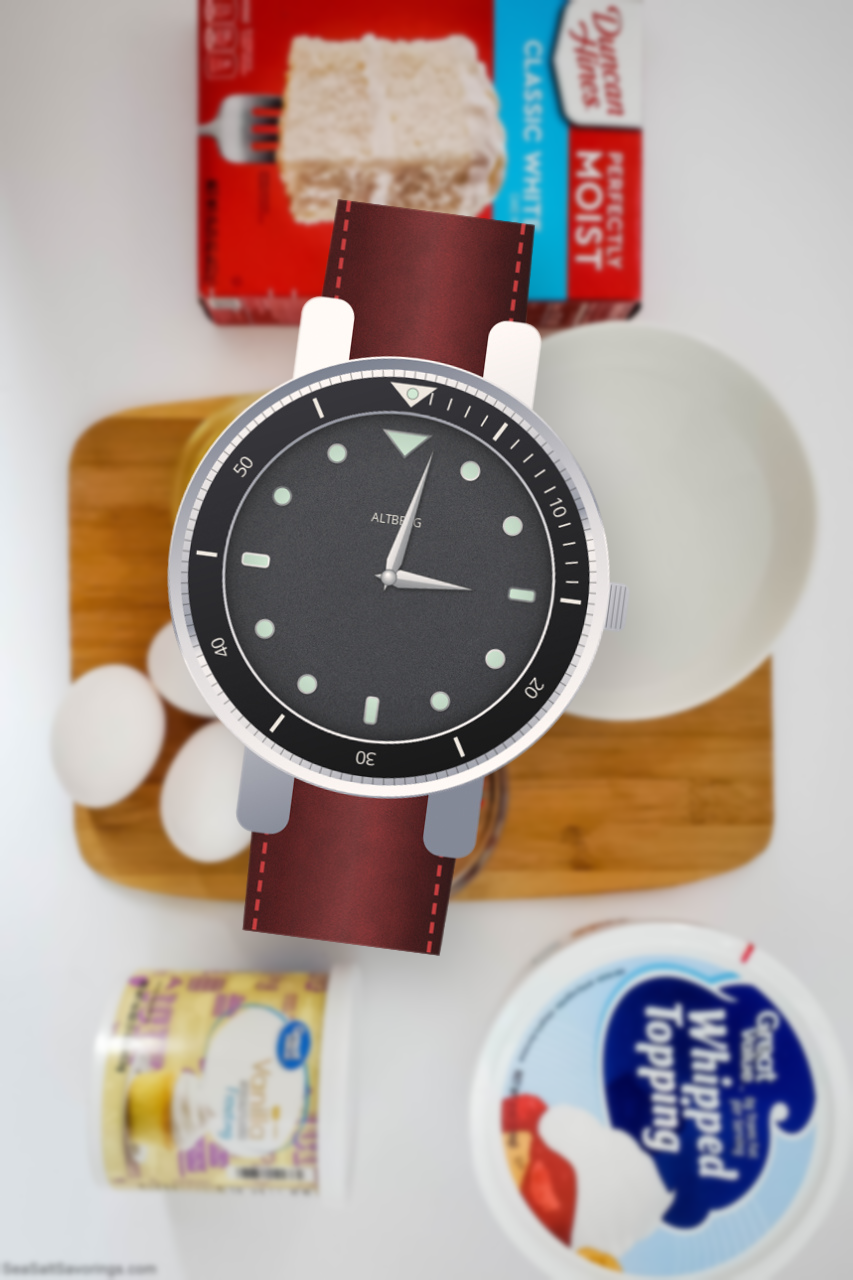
3:02
